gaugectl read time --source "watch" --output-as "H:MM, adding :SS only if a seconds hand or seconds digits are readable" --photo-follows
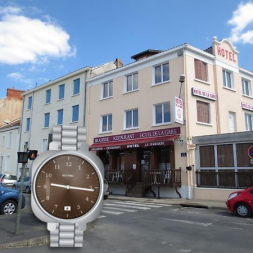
9:16
